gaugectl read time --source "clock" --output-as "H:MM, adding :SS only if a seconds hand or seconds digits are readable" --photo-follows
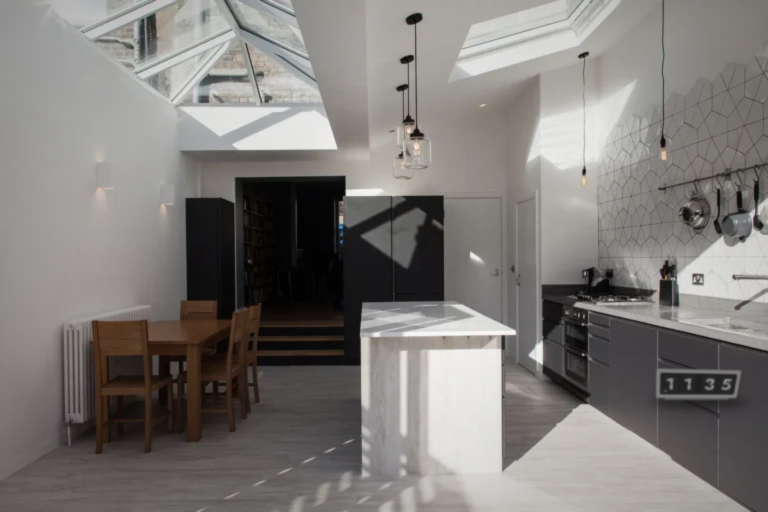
11:35
